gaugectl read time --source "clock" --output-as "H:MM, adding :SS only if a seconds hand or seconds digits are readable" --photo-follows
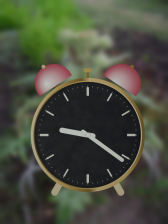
9:21
